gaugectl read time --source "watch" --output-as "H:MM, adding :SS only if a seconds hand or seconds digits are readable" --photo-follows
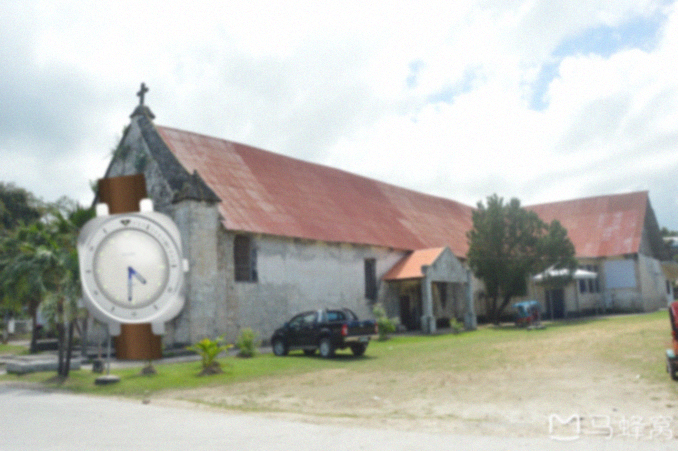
4:31
